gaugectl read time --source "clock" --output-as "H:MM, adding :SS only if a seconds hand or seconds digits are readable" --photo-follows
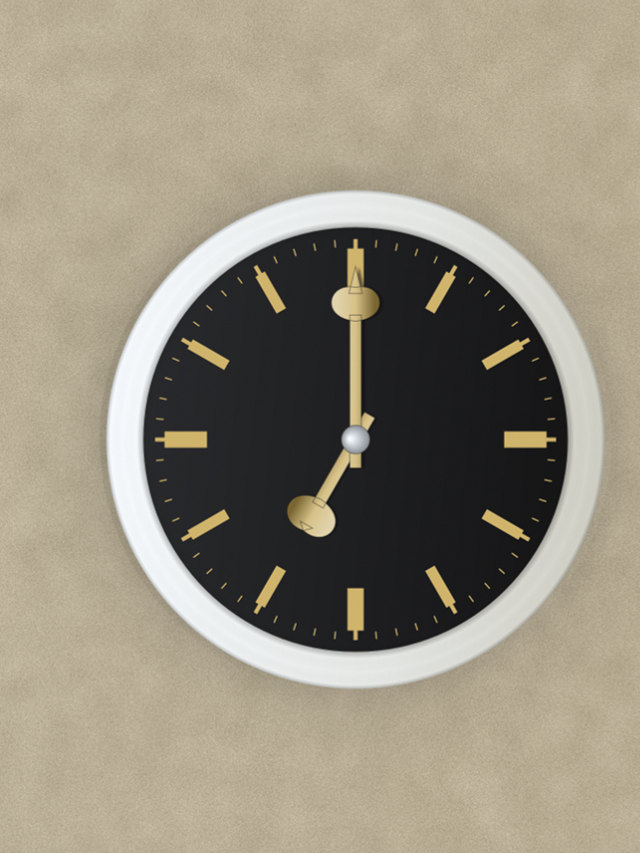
7:00
